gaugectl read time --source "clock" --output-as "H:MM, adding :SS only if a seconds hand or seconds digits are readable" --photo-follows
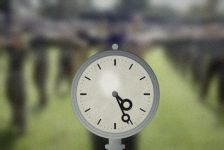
4:26
